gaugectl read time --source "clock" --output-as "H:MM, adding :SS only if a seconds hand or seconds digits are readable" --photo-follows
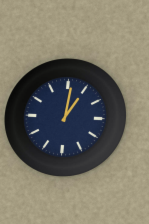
1:01
